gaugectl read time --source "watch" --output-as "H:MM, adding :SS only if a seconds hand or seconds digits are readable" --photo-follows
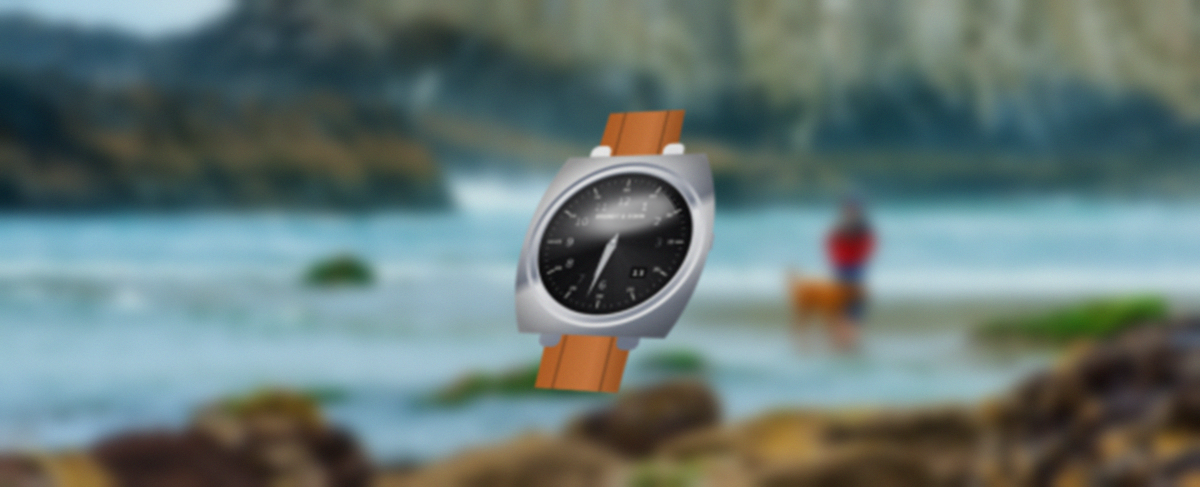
6:32
